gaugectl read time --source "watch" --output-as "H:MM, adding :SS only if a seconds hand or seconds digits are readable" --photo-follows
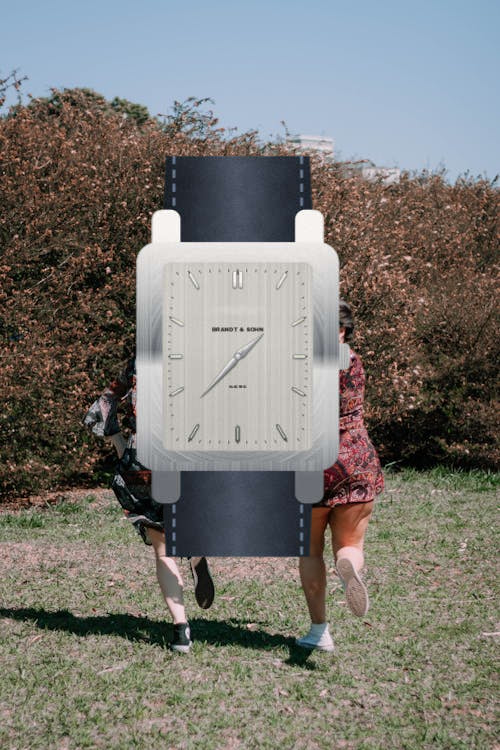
1:37
